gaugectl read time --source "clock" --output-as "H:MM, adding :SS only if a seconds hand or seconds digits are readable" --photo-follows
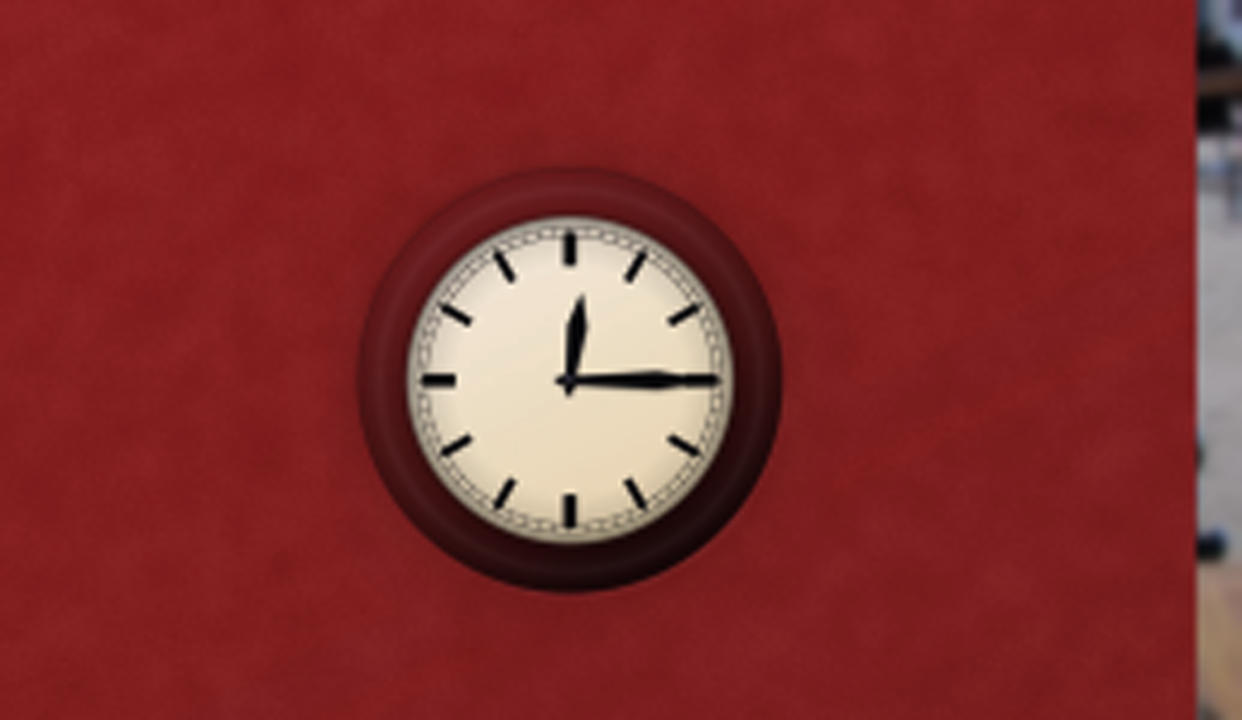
12:15
